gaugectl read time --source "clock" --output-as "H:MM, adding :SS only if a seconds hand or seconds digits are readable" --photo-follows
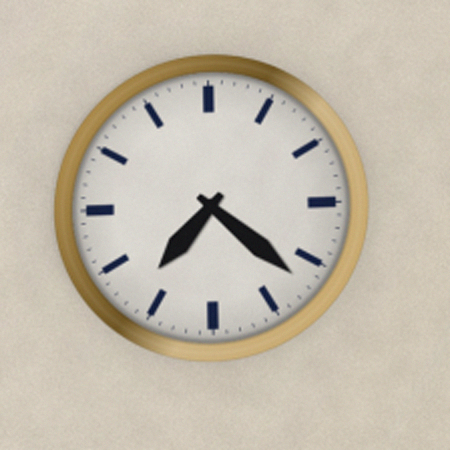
7:22
